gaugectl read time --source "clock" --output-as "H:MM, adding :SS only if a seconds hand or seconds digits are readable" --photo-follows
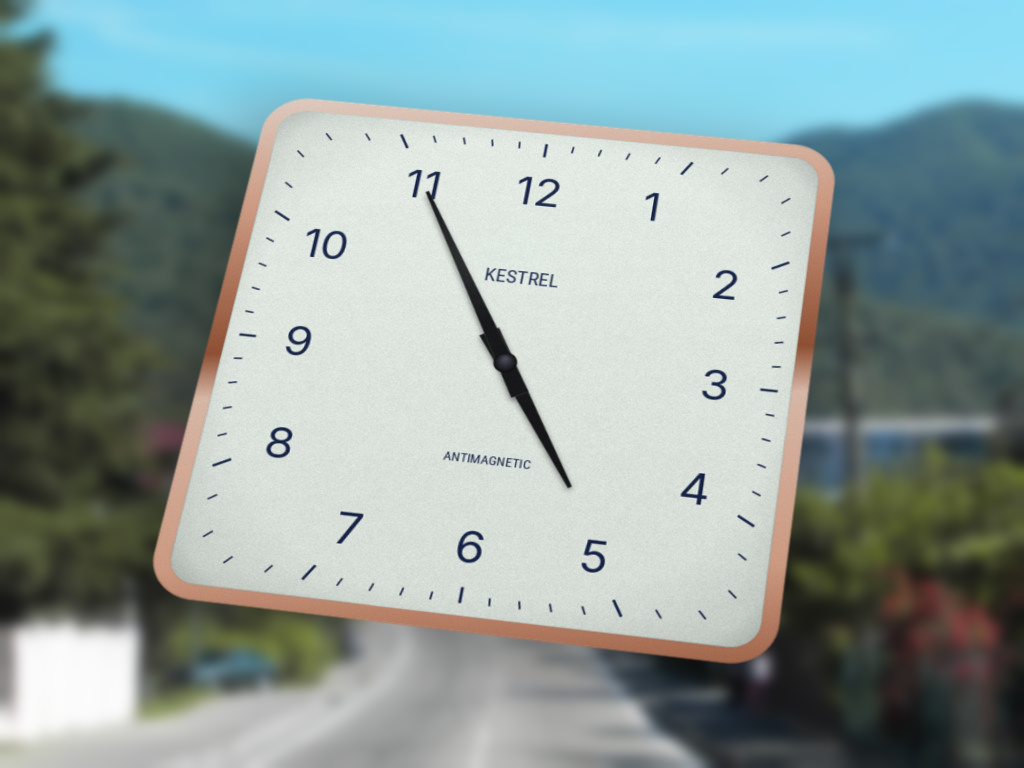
4:55
